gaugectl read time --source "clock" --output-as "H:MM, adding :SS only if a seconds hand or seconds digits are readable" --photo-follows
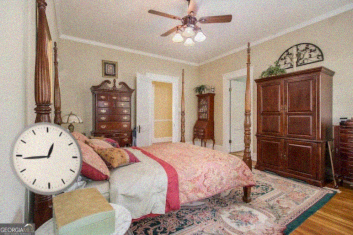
12:44
